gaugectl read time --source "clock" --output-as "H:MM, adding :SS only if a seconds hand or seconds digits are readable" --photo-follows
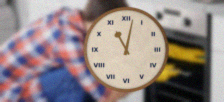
11:02
